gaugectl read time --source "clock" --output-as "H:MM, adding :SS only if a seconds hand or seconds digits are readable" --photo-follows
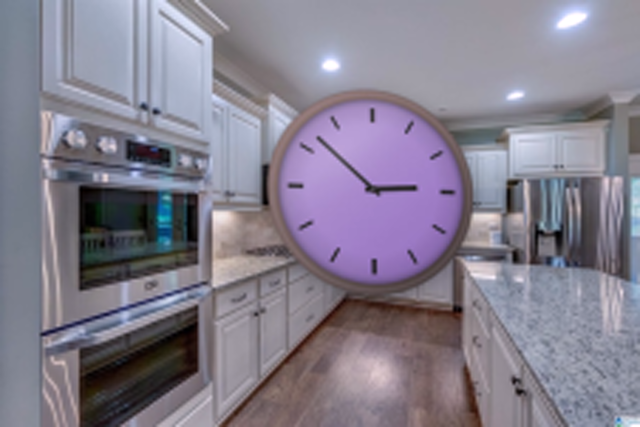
2:52
